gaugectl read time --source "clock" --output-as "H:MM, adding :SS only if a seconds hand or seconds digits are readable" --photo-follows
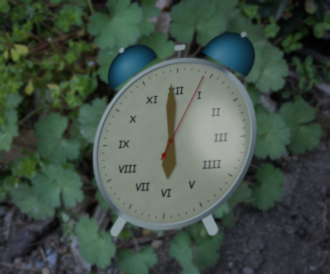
5:59:04
